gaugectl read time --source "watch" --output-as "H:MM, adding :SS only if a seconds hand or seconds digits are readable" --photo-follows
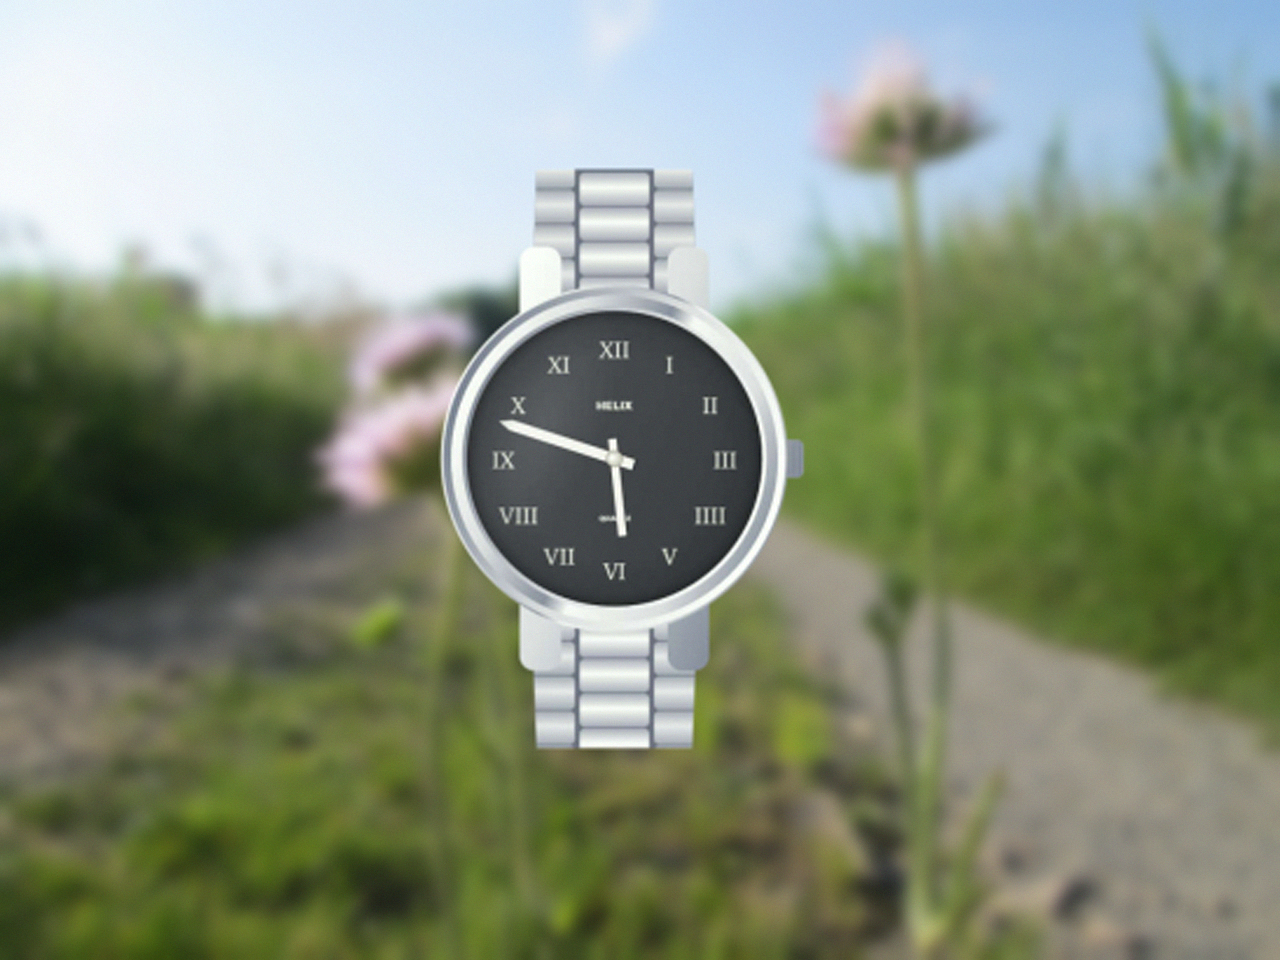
5:48
